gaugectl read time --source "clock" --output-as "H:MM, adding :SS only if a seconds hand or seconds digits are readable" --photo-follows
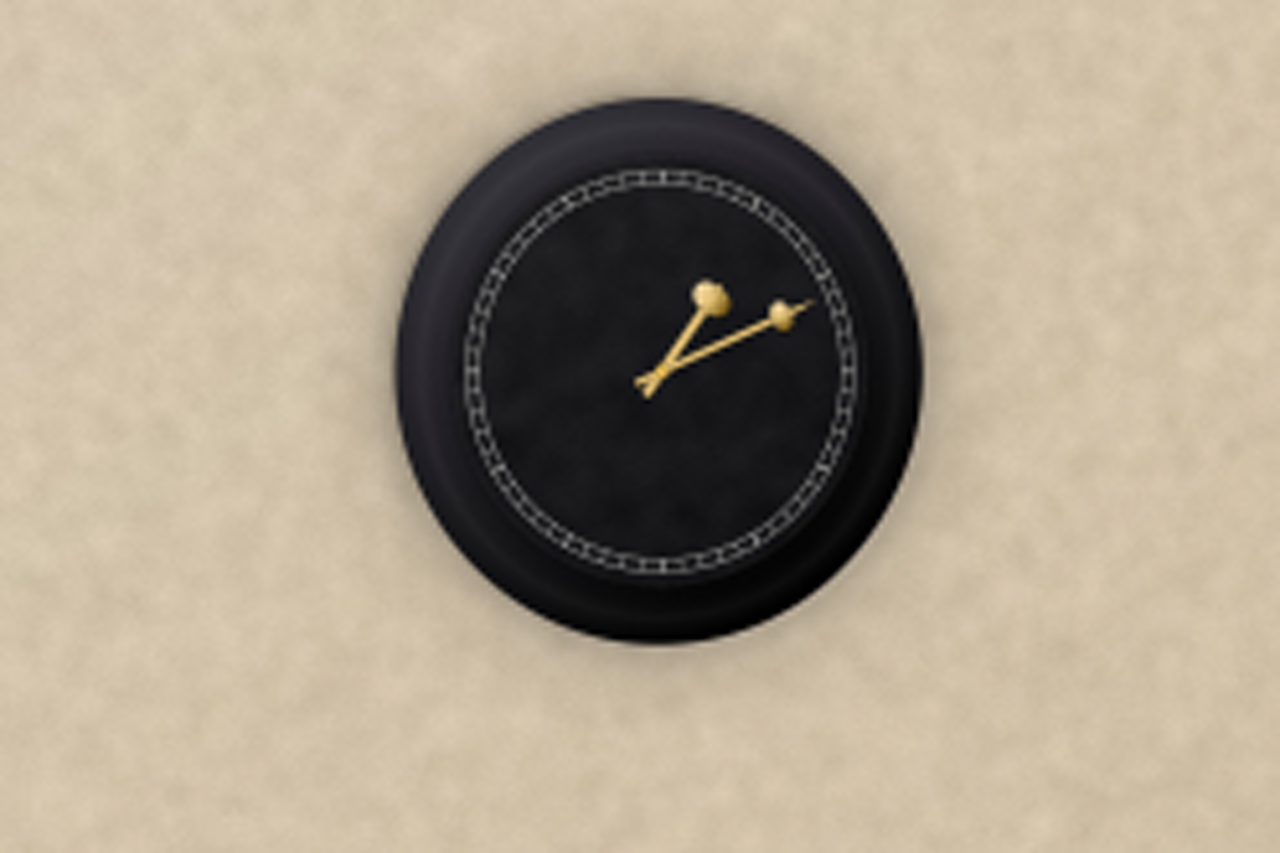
1:11
